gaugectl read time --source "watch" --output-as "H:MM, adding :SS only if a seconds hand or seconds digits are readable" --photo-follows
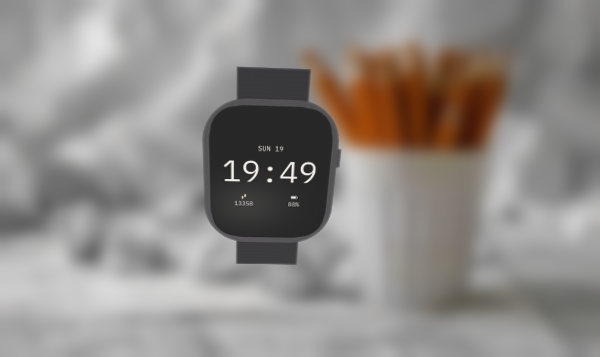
19:49
